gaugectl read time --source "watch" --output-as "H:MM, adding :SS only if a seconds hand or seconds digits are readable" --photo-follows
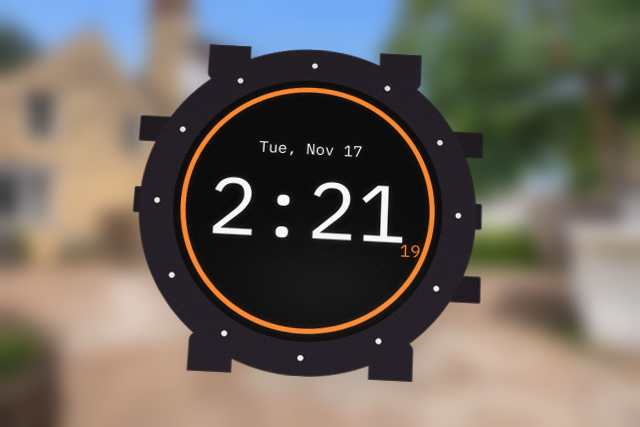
2:21:19
